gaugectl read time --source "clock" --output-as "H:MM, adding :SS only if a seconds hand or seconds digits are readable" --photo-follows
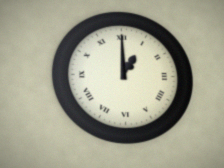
1:00
